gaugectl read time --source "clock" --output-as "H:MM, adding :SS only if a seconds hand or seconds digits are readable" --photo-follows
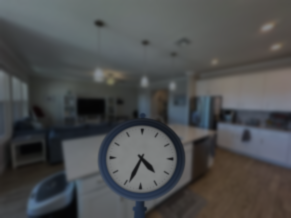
4:34
